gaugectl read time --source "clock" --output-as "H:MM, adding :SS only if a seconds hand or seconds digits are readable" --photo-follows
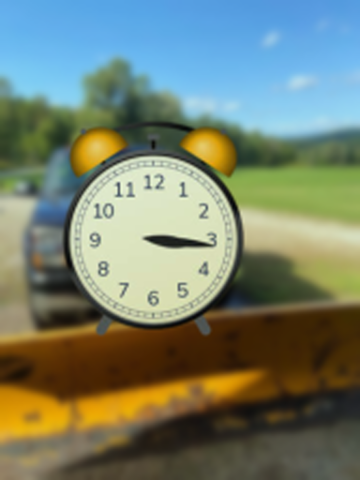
3:16
